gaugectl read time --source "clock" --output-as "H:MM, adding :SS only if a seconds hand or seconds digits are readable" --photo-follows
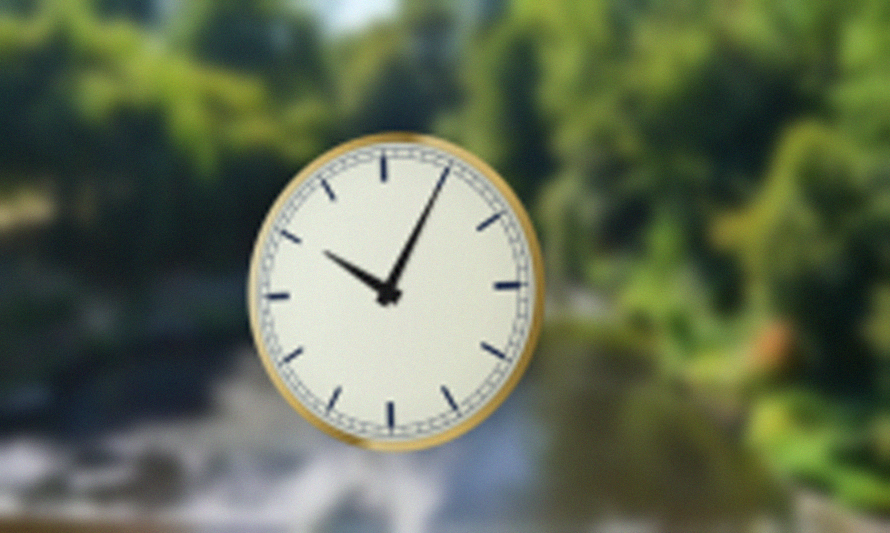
10:05
